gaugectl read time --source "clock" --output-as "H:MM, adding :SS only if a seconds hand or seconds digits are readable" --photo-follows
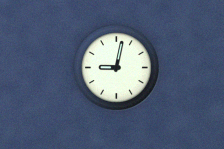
9:02
